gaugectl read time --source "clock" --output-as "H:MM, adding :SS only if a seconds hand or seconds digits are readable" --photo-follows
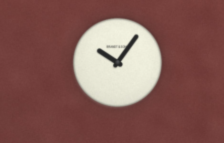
10:06
